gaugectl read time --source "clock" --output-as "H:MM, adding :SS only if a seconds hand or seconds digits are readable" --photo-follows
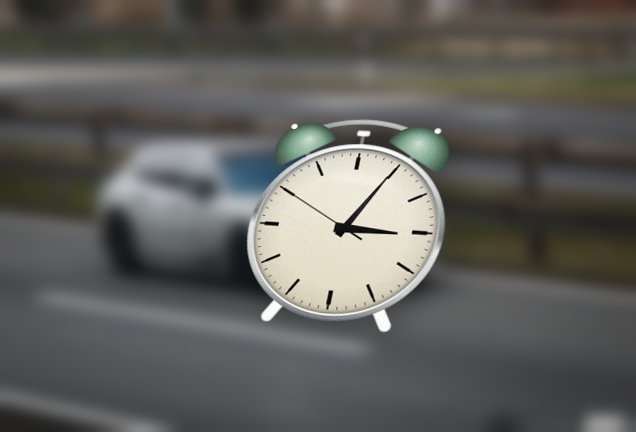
3:04:50
